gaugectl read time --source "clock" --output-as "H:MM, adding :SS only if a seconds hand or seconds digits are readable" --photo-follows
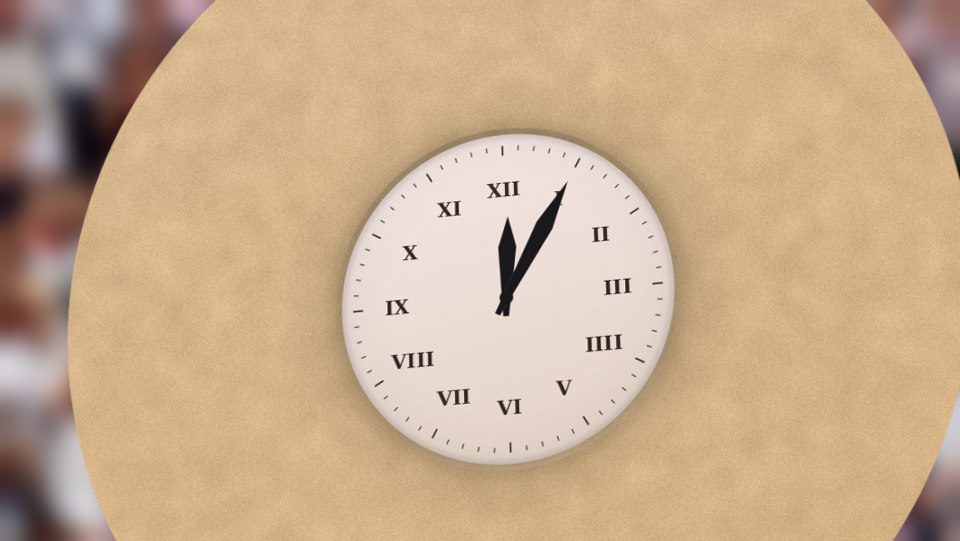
12:05
